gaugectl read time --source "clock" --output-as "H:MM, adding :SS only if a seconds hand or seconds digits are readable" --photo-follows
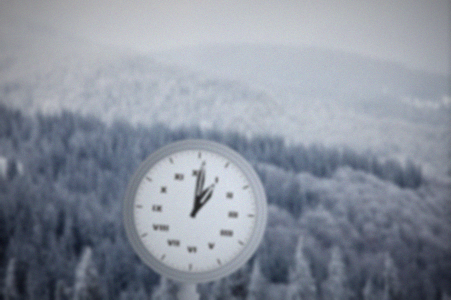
1:01
